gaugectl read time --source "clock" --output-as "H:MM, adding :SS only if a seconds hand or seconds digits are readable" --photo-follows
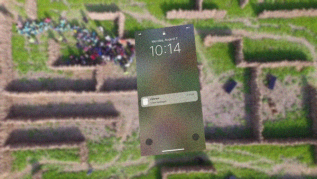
10:14
